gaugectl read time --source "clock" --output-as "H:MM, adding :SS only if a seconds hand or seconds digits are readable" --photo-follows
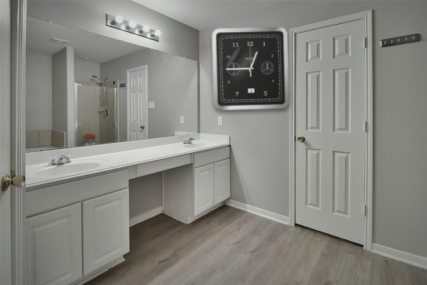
12:45
